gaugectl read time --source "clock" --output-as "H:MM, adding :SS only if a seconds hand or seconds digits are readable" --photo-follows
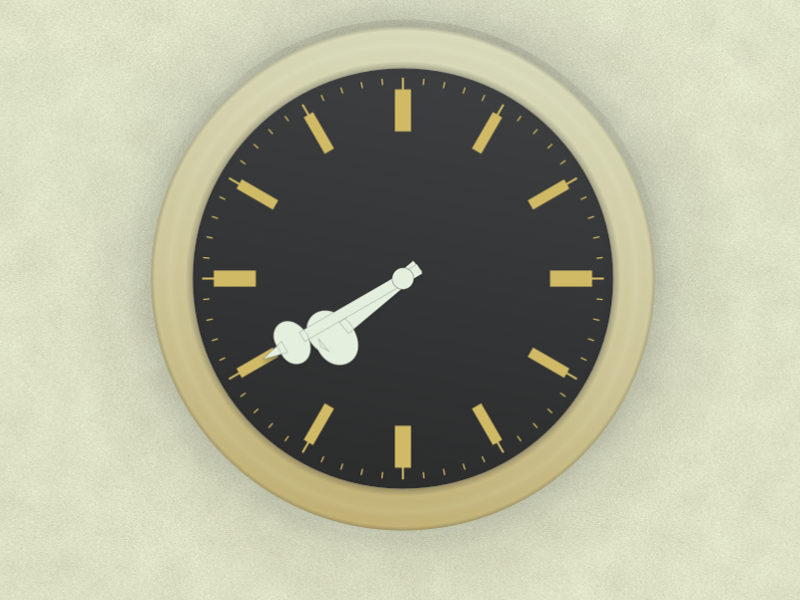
7:40
